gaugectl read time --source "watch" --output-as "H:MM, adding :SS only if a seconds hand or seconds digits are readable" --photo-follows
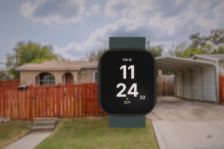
11:24
